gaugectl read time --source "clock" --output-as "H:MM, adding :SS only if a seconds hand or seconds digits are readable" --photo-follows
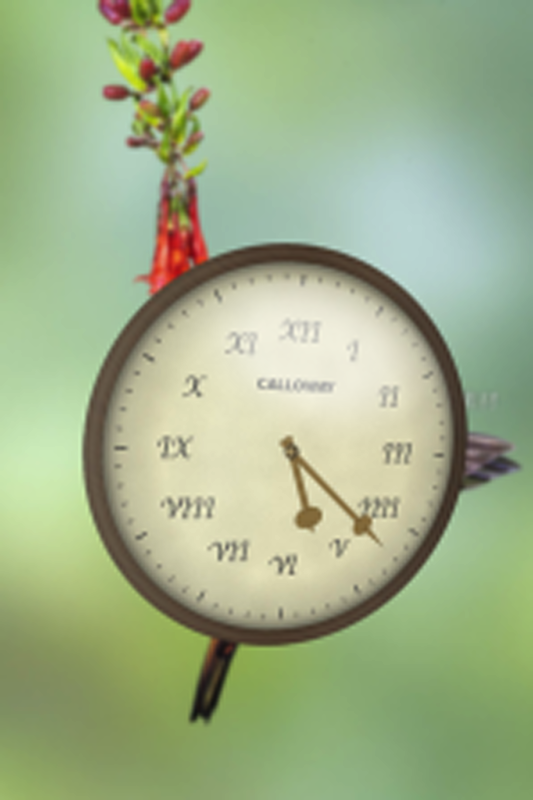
5:22
